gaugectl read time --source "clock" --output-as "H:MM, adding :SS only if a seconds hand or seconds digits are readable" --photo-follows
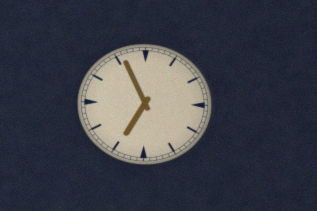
6:56
